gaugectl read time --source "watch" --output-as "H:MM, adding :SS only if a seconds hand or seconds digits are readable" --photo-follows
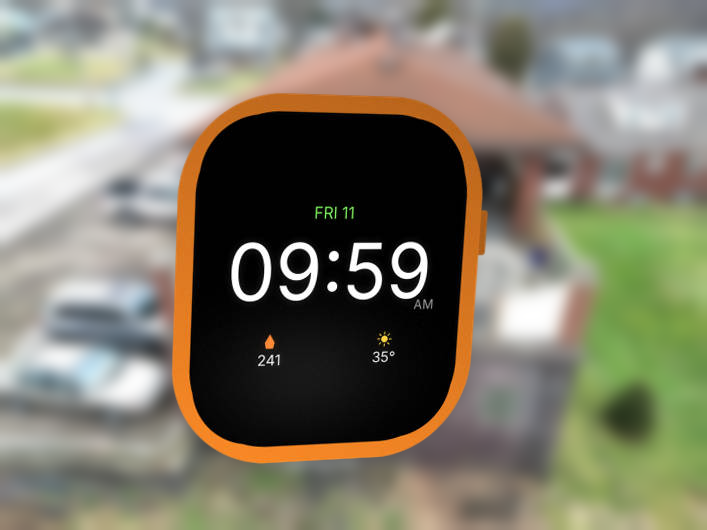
9:59
